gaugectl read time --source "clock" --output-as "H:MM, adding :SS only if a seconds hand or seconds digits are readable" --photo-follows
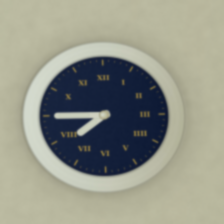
7:45
